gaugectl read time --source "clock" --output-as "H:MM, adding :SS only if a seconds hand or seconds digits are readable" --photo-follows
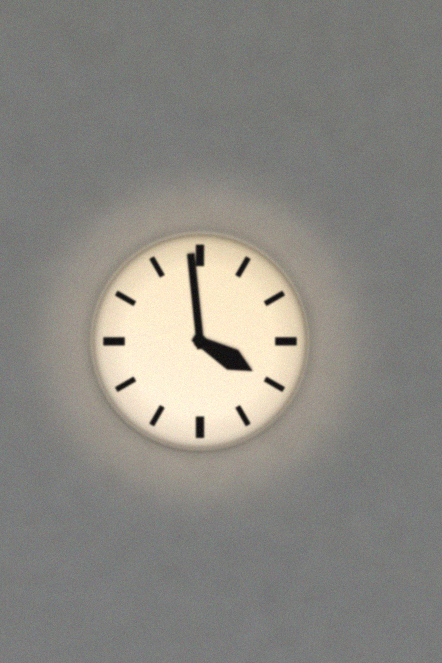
3:59
